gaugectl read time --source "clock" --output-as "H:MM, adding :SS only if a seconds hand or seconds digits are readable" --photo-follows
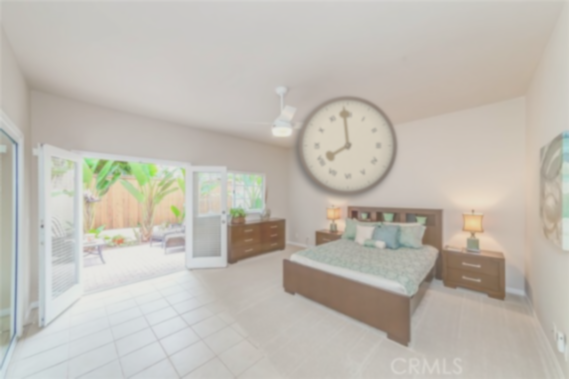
7:59
